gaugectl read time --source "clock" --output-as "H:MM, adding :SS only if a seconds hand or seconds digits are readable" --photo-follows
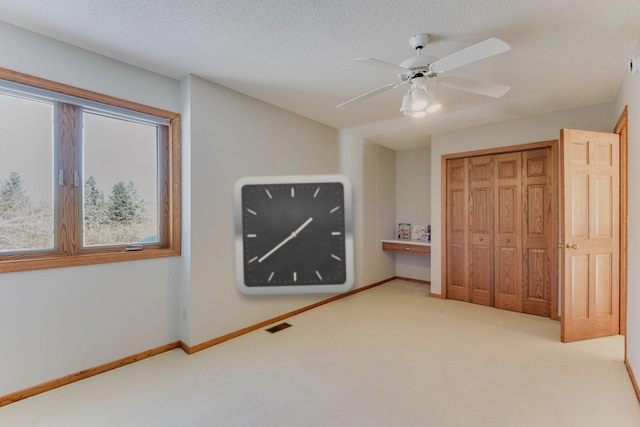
1:39
